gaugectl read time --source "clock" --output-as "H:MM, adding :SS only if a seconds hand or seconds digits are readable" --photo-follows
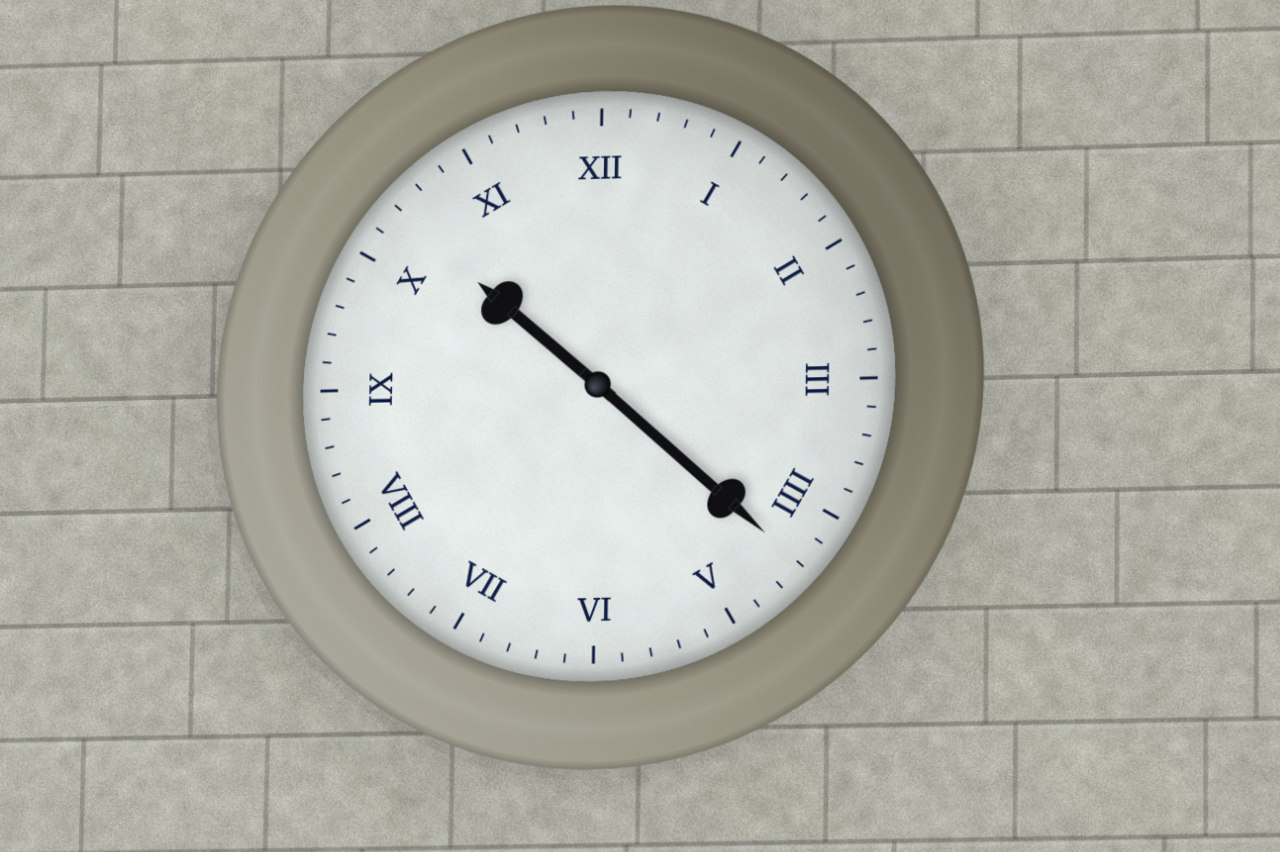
10:22
